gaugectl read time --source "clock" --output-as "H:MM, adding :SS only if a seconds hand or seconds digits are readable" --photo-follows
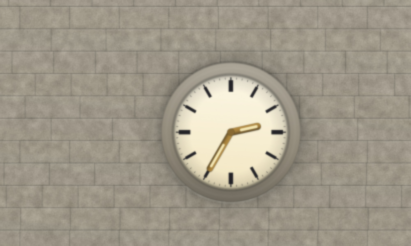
2:35
